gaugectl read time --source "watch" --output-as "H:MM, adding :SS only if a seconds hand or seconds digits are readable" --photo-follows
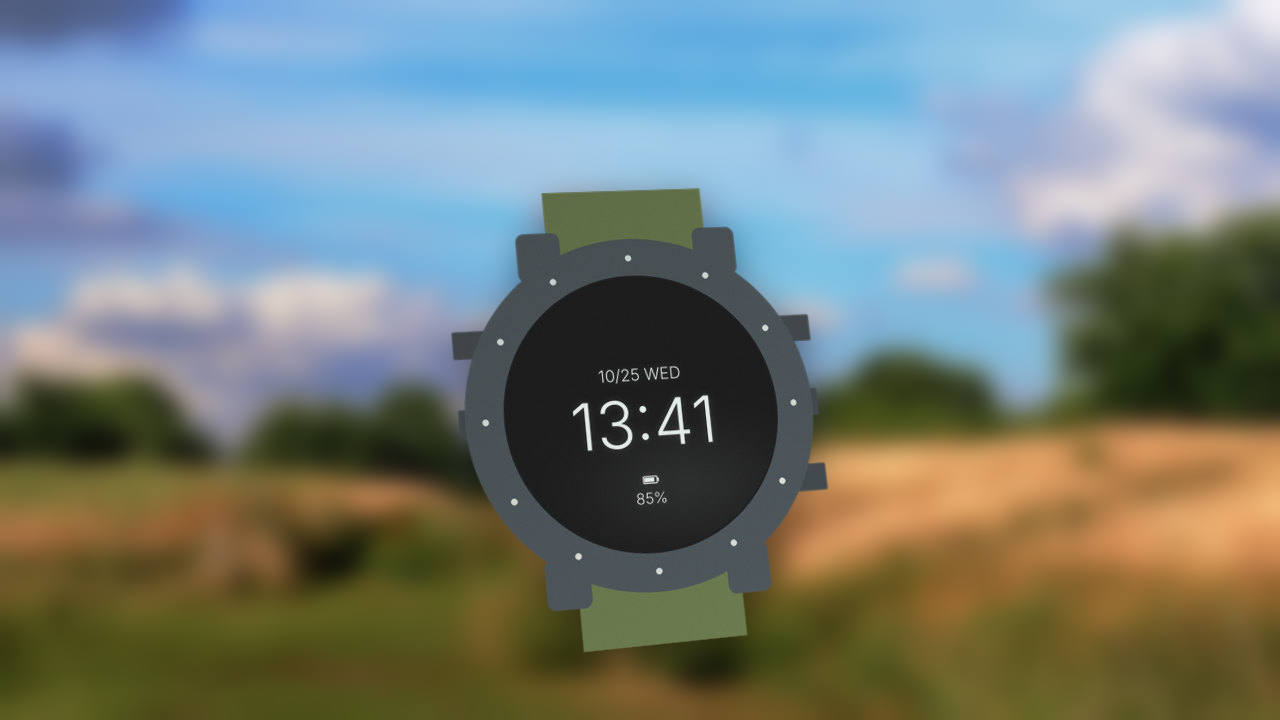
13:41
